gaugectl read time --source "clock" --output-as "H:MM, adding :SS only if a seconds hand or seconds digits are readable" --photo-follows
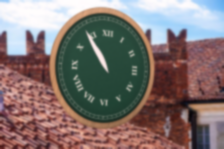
10:54
